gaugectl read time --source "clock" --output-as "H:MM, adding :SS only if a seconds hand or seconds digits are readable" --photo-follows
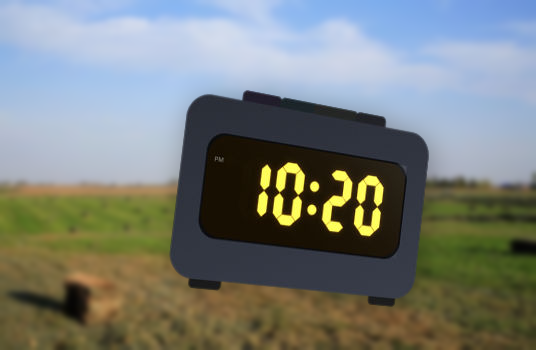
10:20
